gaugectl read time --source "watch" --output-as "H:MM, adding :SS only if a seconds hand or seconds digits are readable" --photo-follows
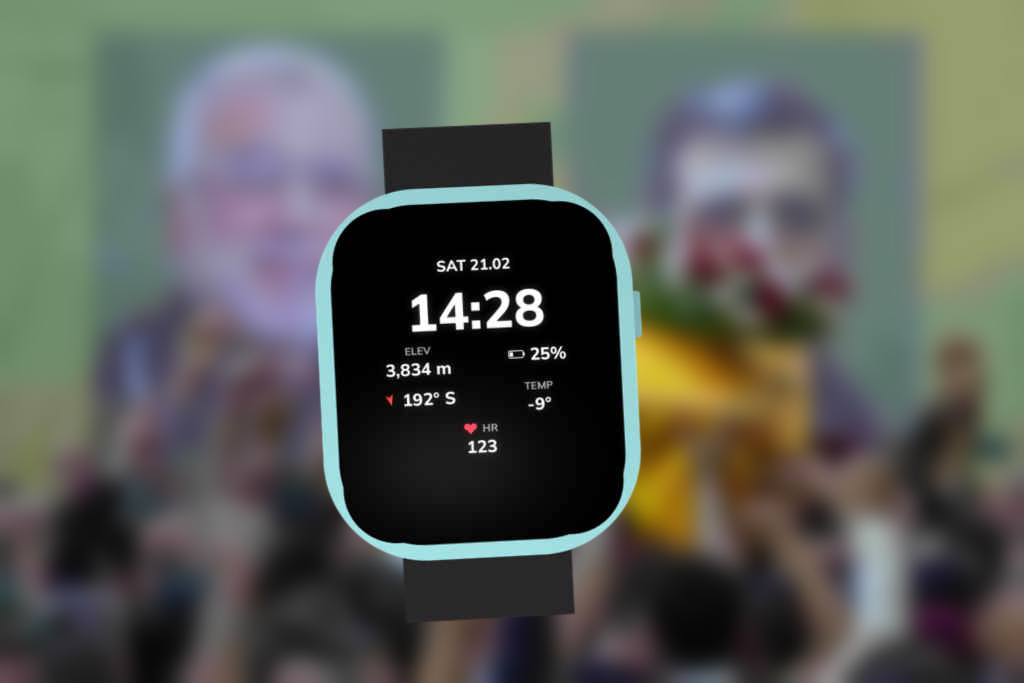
14:28
